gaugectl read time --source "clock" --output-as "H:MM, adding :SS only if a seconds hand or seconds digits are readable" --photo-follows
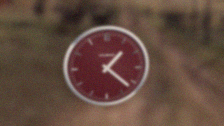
1:22
